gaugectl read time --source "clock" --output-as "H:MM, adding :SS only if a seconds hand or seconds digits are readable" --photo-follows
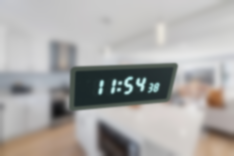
11:54
